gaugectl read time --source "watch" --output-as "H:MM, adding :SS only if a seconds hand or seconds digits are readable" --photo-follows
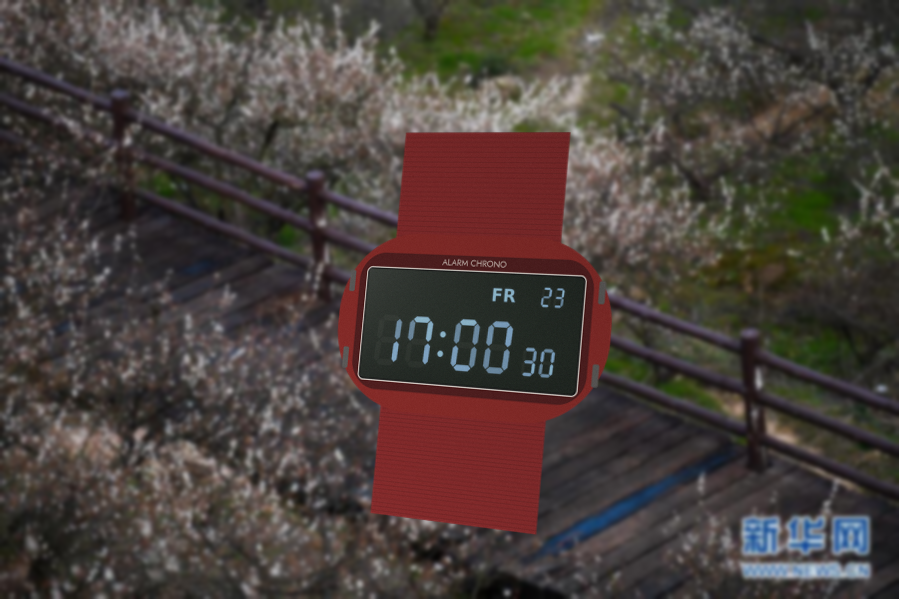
17:00:30
